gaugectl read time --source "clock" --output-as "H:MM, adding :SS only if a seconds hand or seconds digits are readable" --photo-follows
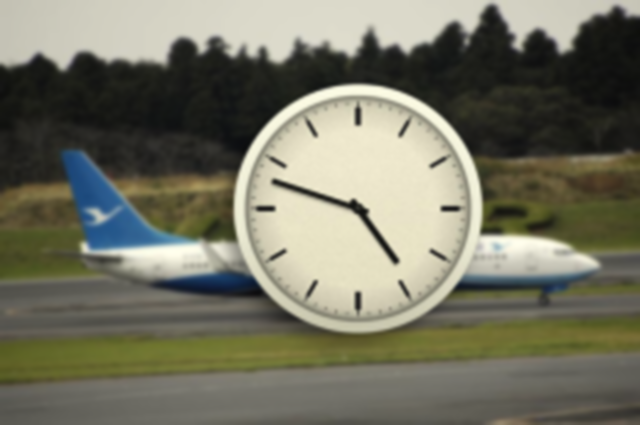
4:48
